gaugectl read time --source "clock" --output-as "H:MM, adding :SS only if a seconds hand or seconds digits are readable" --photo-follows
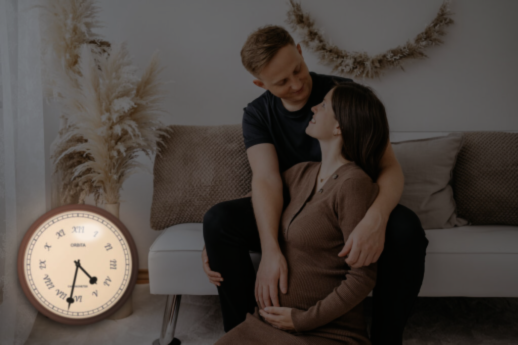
4:32
